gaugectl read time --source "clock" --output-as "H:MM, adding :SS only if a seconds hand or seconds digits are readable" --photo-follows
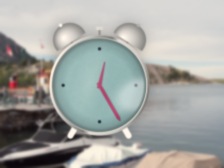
12:25
